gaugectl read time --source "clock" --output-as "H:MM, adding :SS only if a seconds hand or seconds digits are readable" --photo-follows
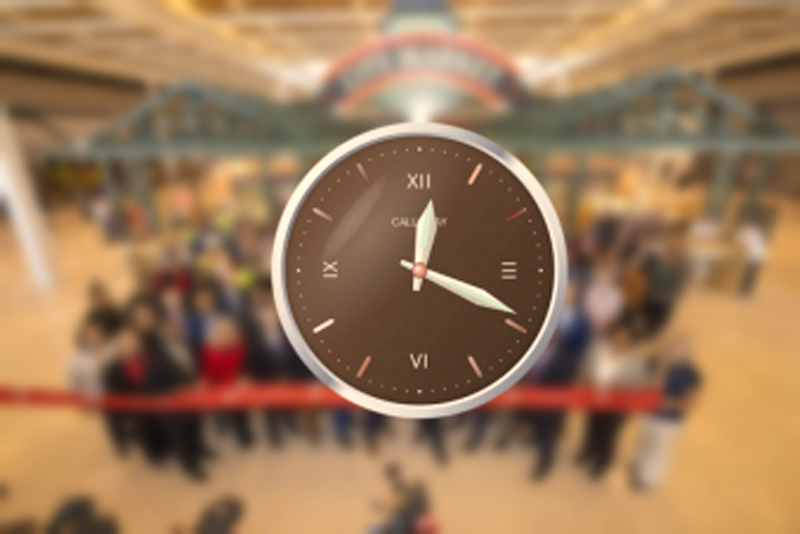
12:19
